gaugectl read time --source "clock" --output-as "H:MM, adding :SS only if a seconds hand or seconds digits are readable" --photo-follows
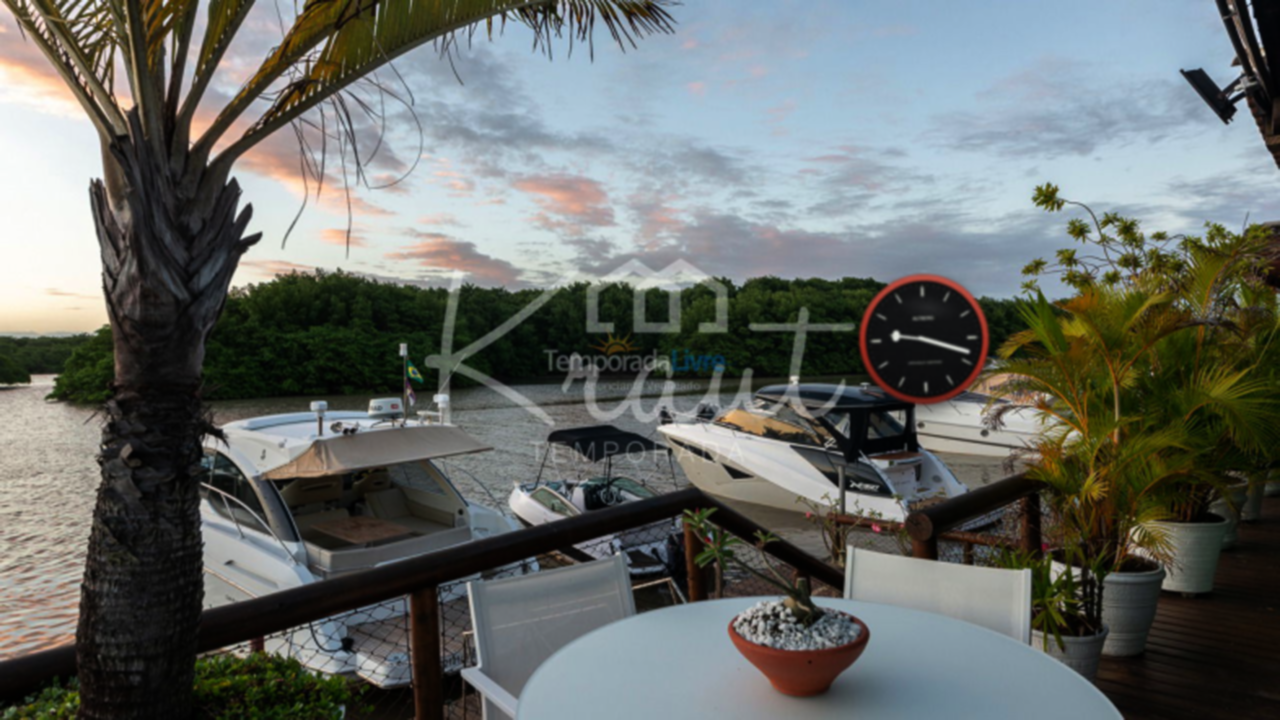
9:18
